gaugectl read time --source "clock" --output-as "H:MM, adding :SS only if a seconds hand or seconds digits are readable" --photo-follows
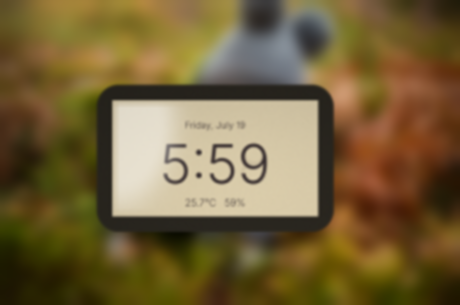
5:59
